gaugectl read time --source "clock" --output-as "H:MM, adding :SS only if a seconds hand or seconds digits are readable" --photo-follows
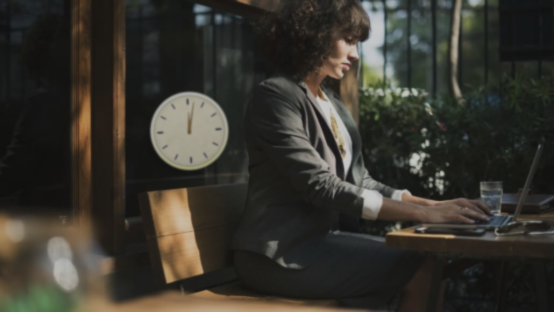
12:02
